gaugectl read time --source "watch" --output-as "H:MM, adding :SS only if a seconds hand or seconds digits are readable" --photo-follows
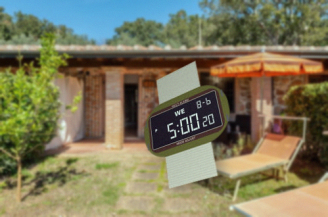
5:00:20
